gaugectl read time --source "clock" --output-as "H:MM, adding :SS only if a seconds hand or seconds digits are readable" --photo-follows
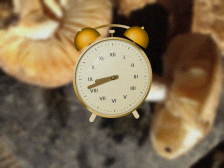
8:42
